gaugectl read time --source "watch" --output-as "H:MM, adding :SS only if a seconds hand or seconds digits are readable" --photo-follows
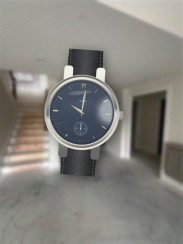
10:01
